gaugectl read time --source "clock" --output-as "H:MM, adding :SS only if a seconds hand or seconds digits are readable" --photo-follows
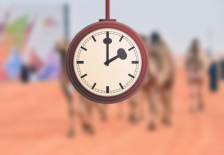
2:00
